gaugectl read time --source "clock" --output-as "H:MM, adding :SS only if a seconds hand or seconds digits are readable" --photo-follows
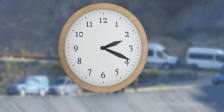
2:19
